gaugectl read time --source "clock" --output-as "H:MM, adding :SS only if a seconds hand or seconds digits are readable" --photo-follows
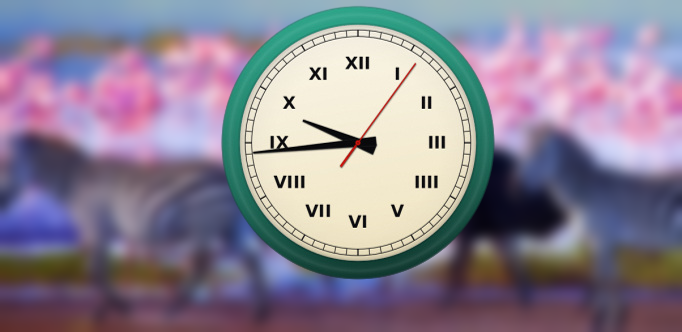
9:44:06
